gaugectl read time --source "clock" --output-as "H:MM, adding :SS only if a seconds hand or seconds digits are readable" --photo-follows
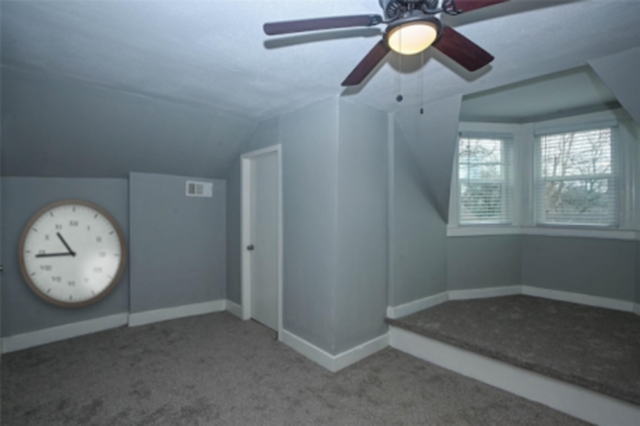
10:44
